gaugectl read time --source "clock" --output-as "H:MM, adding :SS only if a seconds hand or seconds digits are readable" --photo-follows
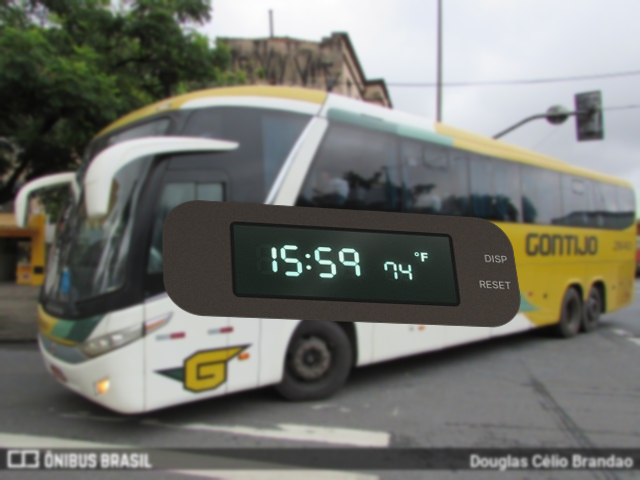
15:59
